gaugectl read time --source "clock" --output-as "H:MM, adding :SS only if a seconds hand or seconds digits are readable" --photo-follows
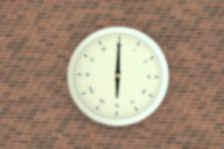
6:00
